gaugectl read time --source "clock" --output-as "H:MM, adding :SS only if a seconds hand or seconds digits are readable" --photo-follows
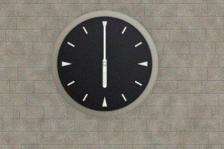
6:00
